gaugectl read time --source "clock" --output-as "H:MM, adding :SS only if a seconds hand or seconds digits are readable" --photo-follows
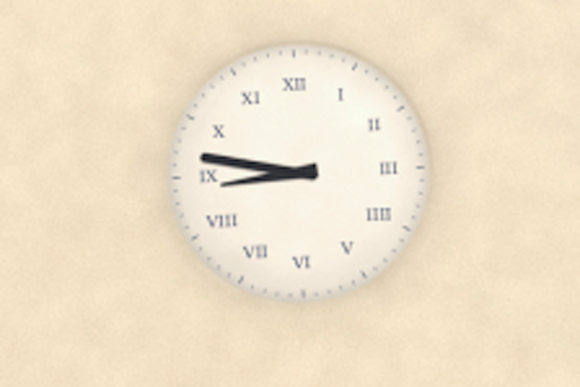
8:47
